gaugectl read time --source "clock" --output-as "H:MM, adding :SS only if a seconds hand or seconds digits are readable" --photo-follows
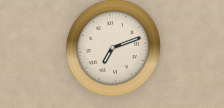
7:13
